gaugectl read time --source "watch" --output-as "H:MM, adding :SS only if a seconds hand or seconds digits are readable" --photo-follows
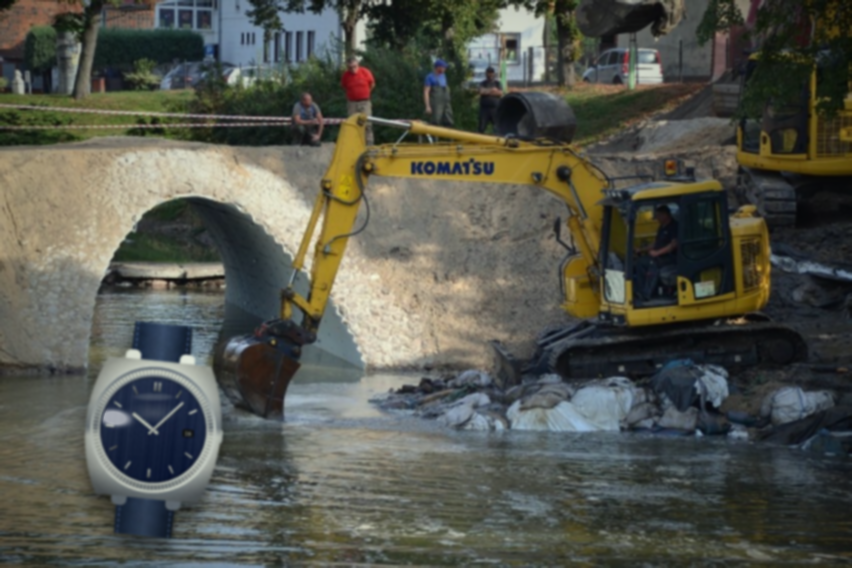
10:07
